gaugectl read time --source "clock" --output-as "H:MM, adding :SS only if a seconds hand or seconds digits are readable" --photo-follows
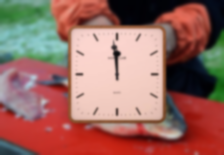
11:59
